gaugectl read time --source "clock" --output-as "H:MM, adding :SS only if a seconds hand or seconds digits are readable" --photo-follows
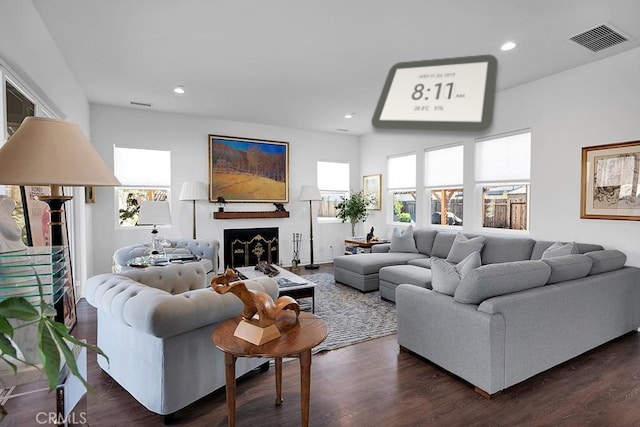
8:11
